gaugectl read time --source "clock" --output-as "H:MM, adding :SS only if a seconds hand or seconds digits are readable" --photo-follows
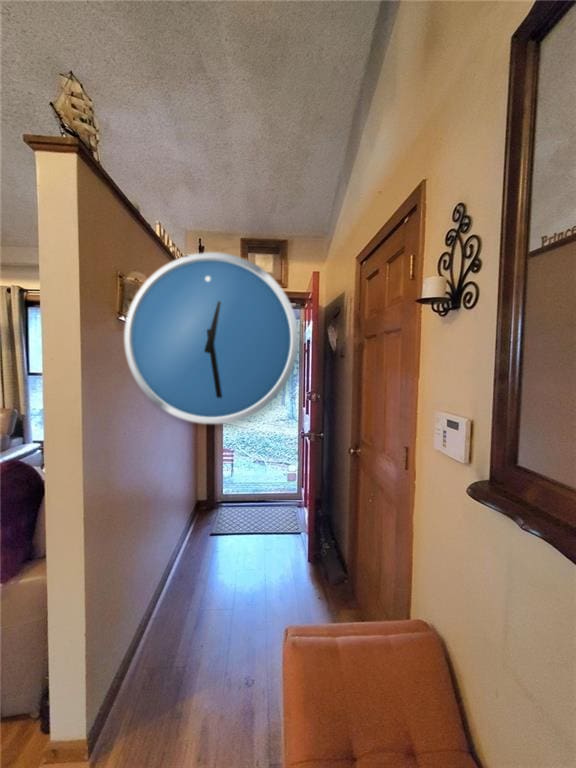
12:29
